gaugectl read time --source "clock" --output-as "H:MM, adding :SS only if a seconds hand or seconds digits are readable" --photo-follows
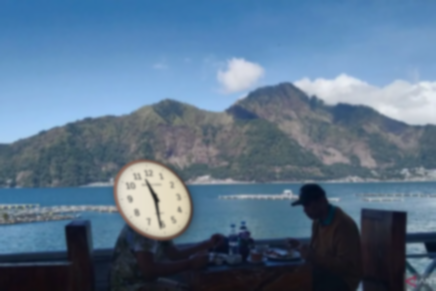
11:31
